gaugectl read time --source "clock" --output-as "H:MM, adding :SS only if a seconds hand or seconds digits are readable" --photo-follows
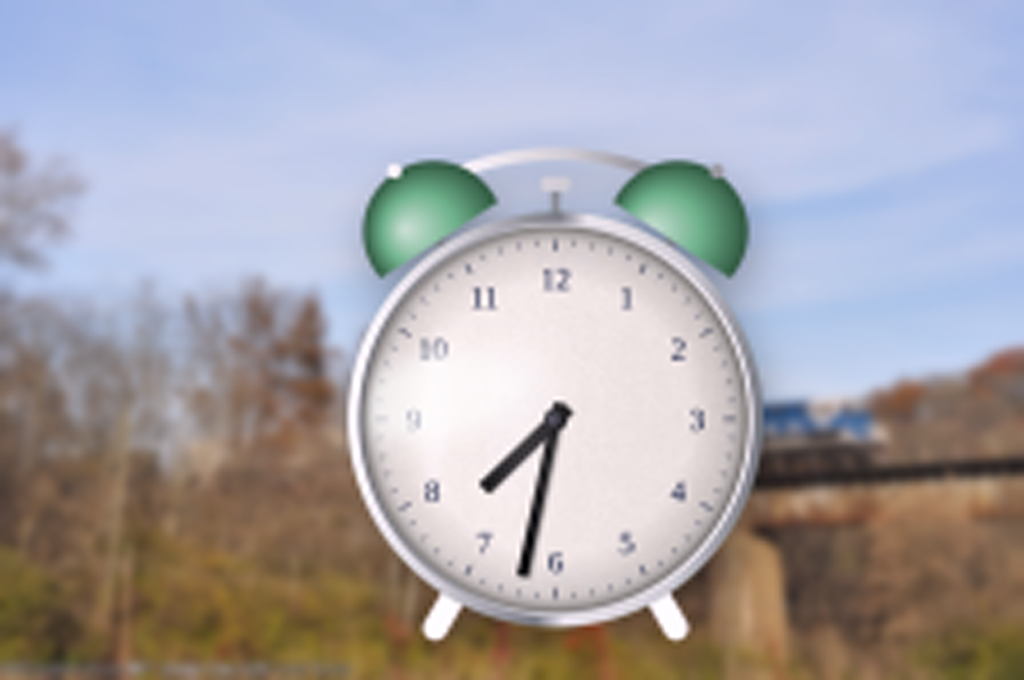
7:32
